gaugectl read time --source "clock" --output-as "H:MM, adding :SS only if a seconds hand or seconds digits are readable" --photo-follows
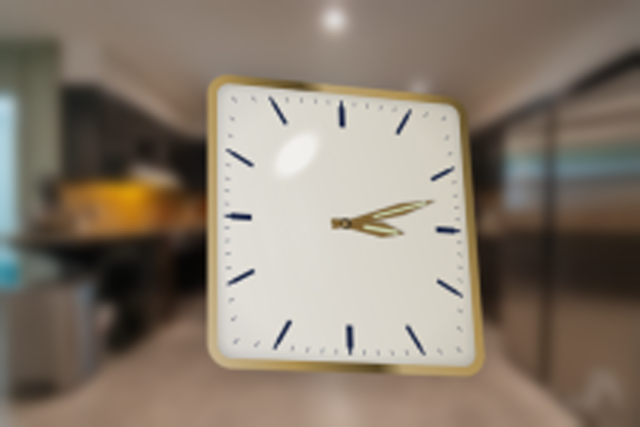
3:12
